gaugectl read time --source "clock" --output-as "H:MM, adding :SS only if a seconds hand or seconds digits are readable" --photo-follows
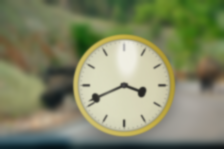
3:41
